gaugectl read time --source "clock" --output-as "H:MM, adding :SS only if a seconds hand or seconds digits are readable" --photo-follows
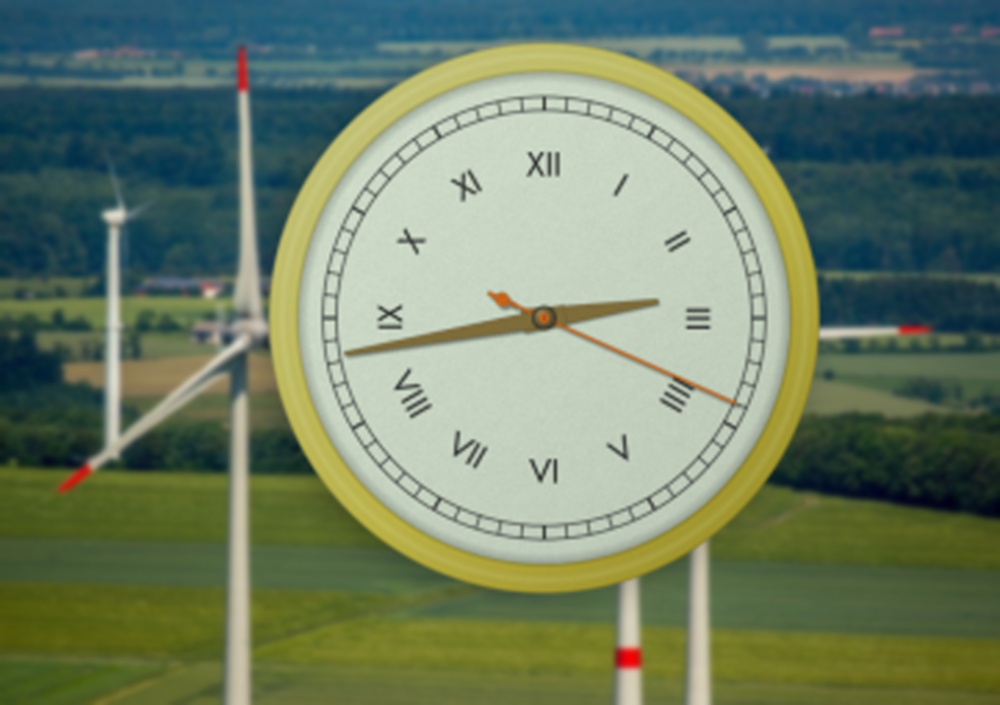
2:43:19
